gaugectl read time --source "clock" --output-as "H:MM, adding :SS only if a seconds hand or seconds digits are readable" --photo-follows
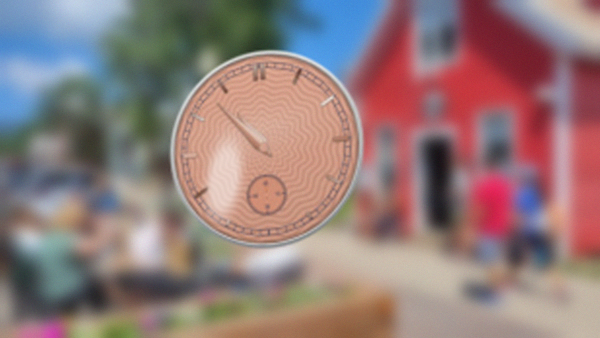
10:53
